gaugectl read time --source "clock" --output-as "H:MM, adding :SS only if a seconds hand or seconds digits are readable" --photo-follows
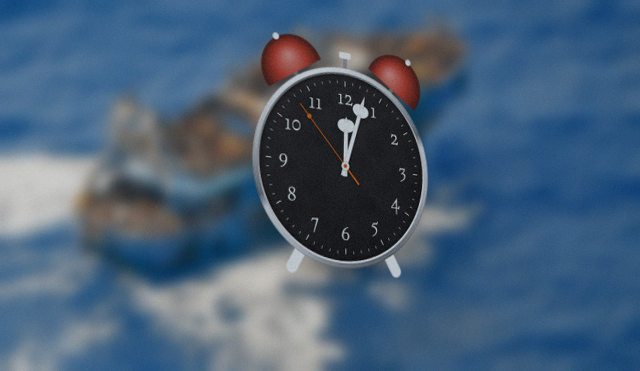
12:02:53
